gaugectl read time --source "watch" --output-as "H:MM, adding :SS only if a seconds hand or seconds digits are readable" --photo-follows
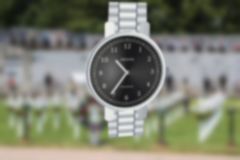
10:36
